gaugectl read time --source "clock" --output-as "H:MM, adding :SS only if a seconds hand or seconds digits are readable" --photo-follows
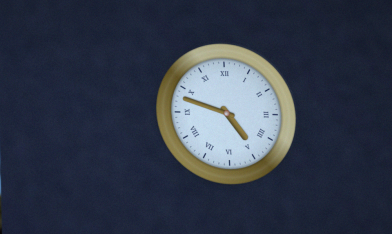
4:48
